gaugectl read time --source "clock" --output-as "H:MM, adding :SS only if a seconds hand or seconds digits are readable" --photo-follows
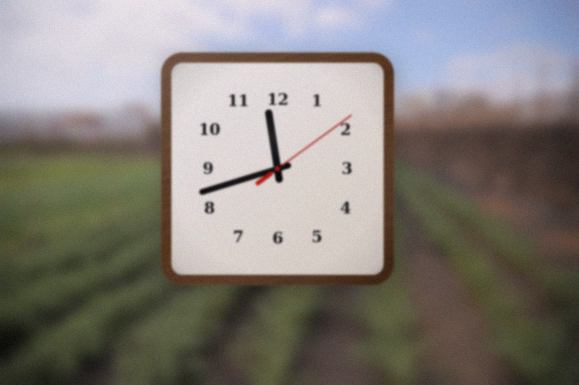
11:42:09
